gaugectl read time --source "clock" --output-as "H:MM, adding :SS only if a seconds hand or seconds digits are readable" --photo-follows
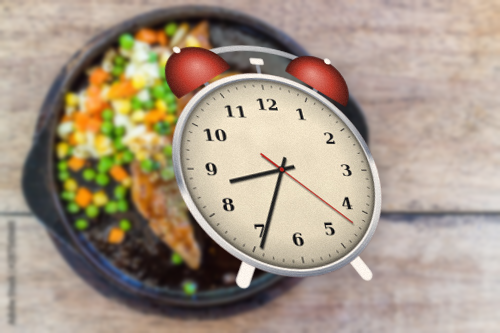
8:34:22
